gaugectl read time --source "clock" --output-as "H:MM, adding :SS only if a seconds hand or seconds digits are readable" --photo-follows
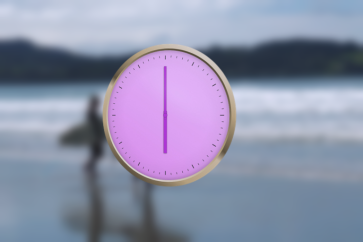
6:00
